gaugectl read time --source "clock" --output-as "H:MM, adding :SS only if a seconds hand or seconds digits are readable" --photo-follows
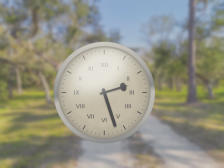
2:27
